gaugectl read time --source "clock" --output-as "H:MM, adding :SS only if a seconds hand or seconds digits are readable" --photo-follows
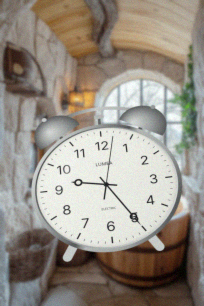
9:25:02
